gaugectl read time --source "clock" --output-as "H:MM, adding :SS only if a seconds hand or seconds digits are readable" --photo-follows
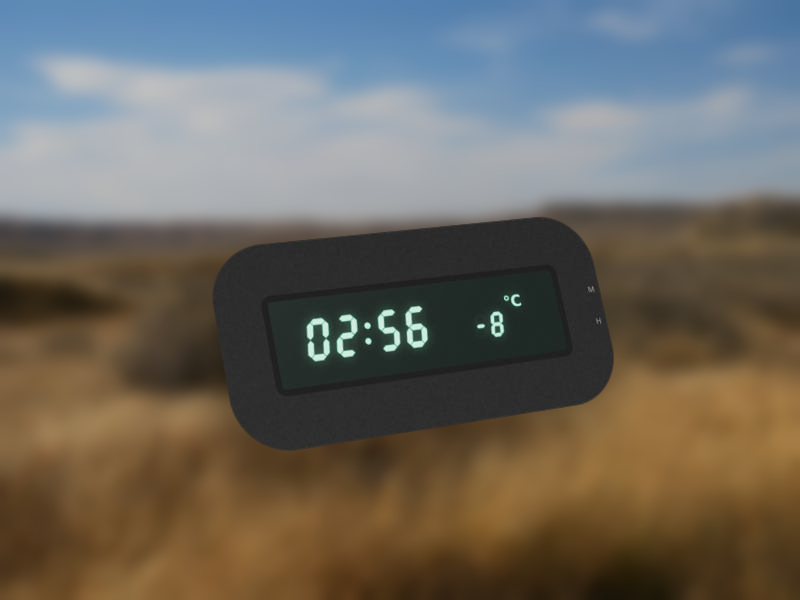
2:56
